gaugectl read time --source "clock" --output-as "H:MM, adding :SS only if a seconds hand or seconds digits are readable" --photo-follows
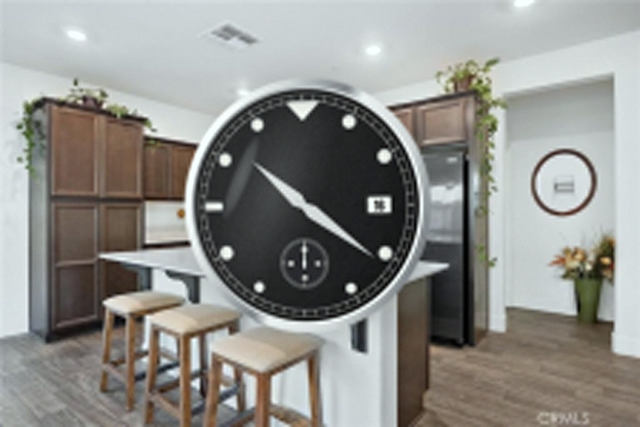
10:21
